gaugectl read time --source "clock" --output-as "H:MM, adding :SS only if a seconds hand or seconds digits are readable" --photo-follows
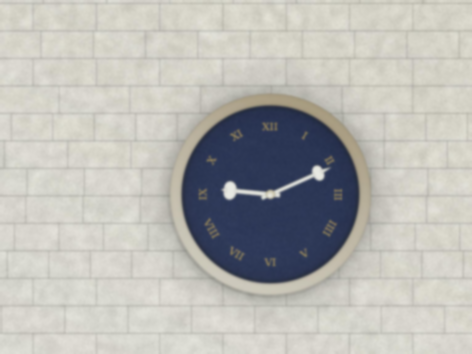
9:11
